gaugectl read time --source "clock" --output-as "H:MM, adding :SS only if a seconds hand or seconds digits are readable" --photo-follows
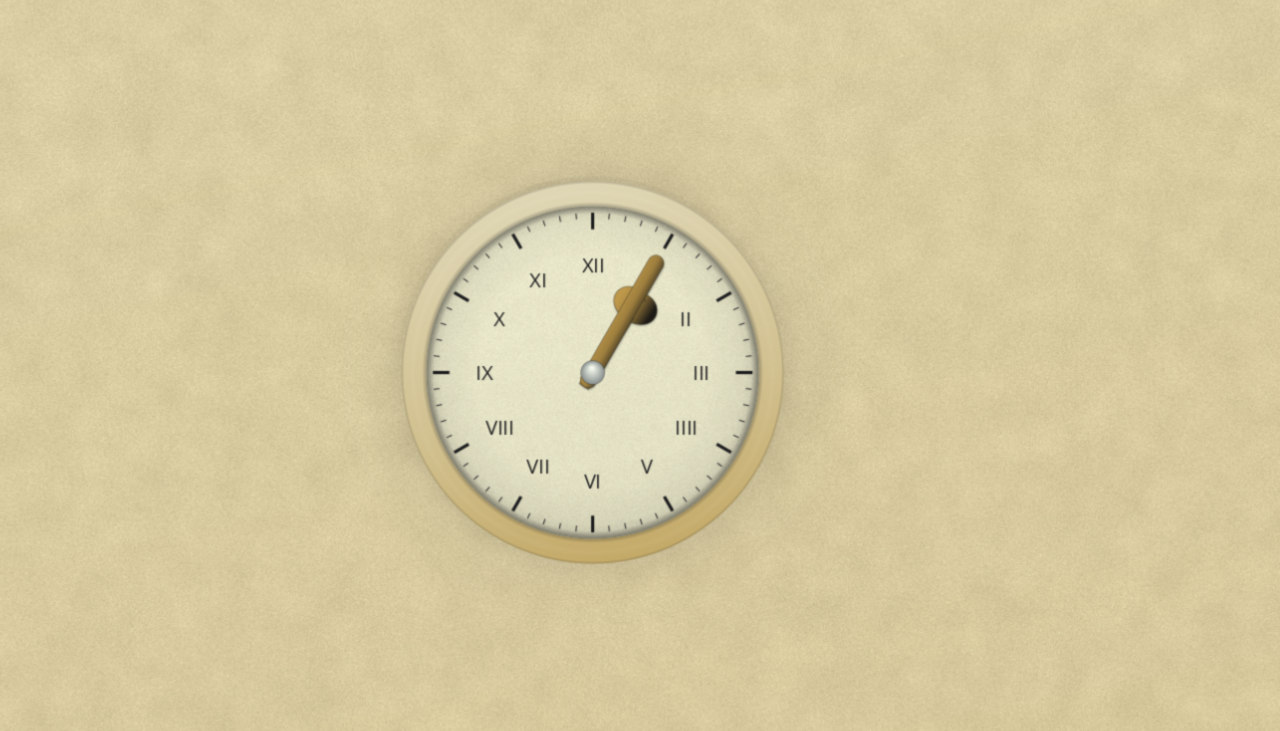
1:05
